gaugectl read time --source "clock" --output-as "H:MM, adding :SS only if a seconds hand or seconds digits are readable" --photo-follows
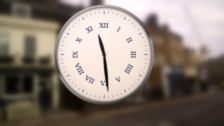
11:29
